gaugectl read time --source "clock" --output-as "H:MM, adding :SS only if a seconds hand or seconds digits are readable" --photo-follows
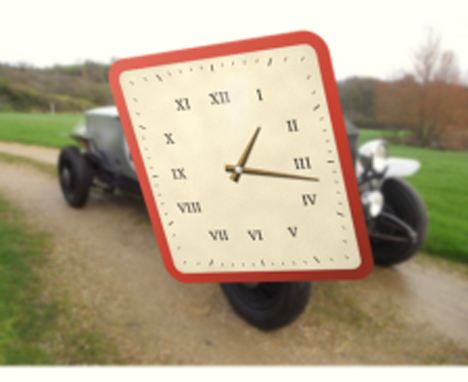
1:17
